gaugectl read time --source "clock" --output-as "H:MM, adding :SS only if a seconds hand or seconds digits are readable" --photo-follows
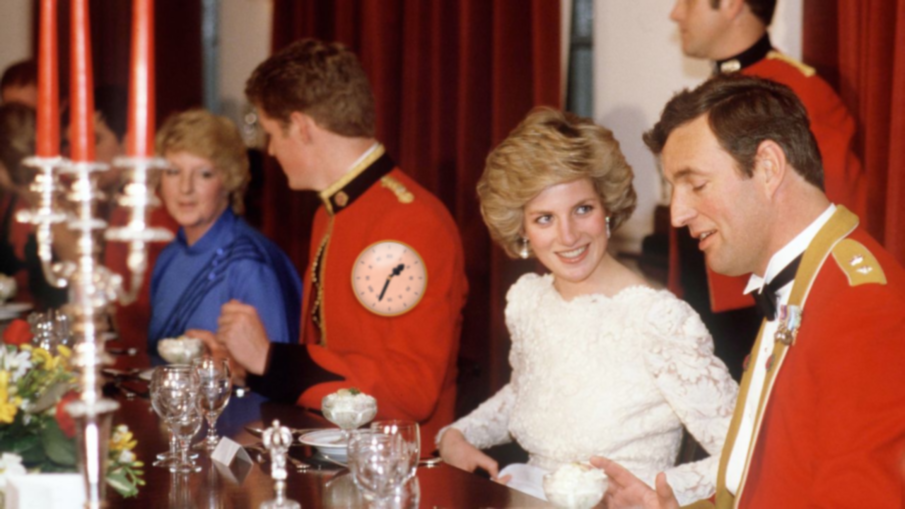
1:34
